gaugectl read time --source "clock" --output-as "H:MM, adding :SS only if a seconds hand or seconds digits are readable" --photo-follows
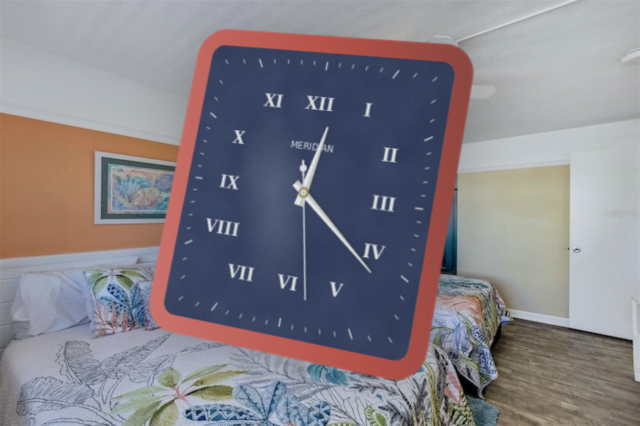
12:21:28
